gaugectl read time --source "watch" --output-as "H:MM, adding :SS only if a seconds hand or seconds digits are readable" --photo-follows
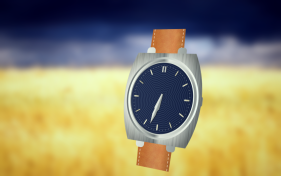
6:33
